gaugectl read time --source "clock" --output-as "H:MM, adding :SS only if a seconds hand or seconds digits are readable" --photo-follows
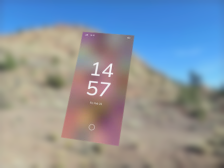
14:57
